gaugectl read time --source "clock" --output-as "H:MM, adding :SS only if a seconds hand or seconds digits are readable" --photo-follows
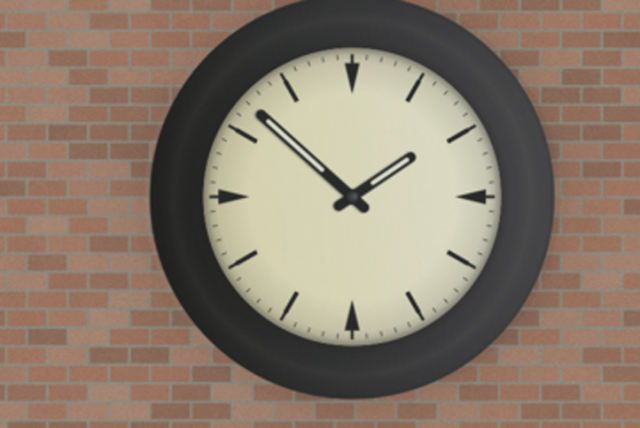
1:52
